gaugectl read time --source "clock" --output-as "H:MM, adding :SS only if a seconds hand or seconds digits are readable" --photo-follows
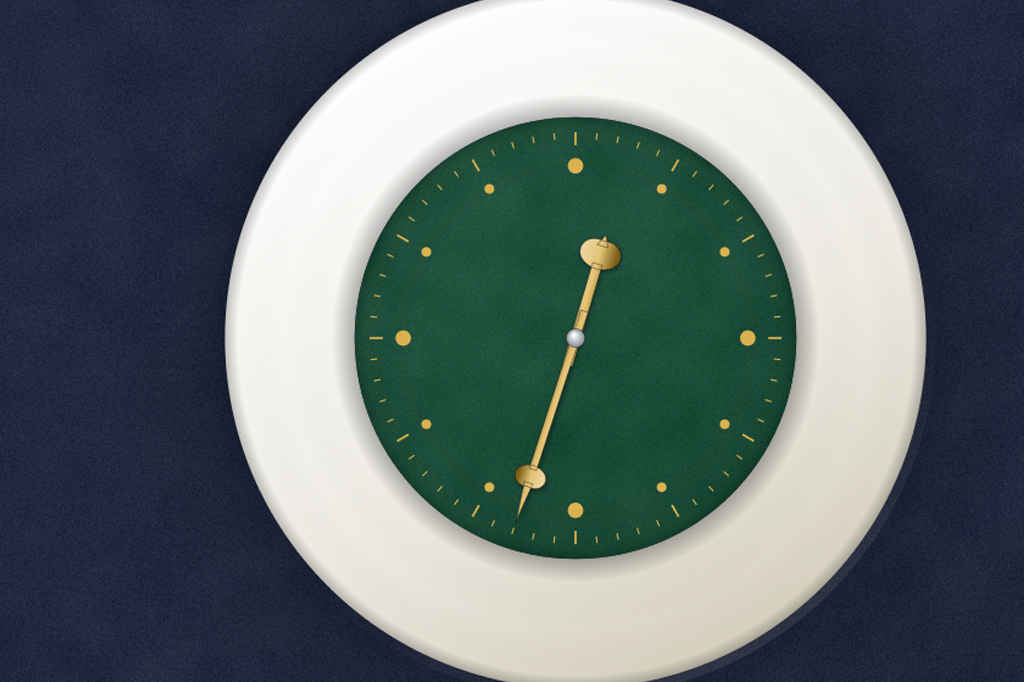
12:33
